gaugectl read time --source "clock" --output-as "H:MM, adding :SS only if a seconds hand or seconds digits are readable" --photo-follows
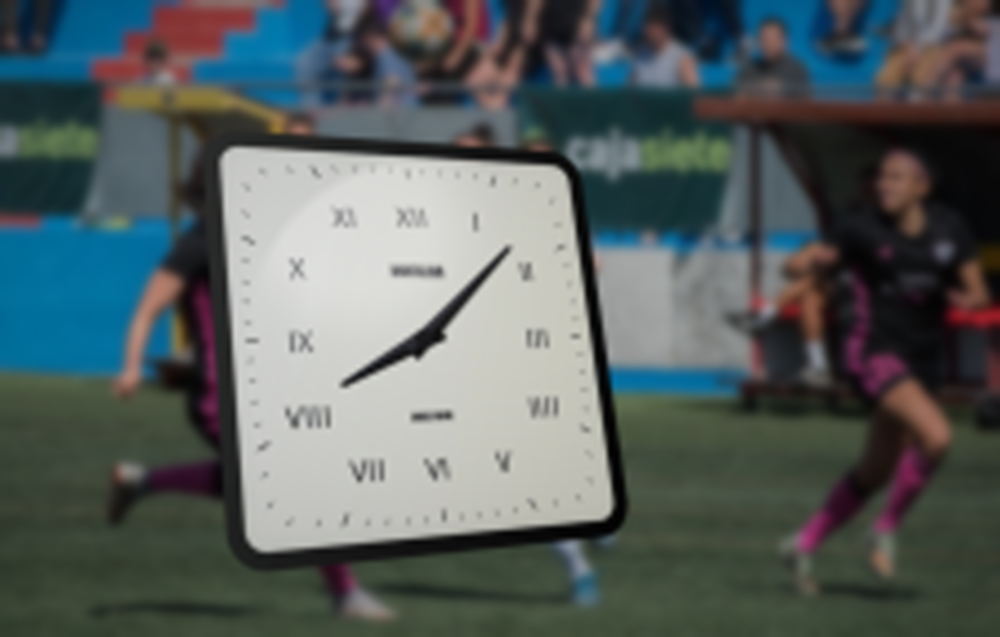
8:08
